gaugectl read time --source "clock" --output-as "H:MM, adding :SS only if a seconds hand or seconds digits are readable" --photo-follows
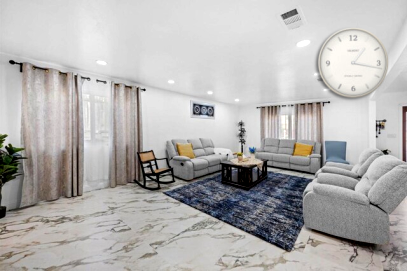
1:17
